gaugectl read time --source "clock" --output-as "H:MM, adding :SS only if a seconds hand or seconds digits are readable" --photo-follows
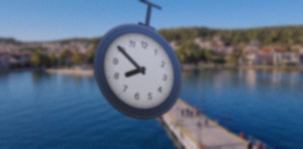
7:50
